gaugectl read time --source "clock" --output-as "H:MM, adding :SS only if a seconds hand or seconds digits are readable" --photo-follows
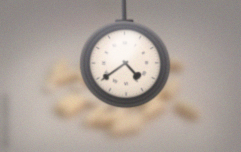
4:39
